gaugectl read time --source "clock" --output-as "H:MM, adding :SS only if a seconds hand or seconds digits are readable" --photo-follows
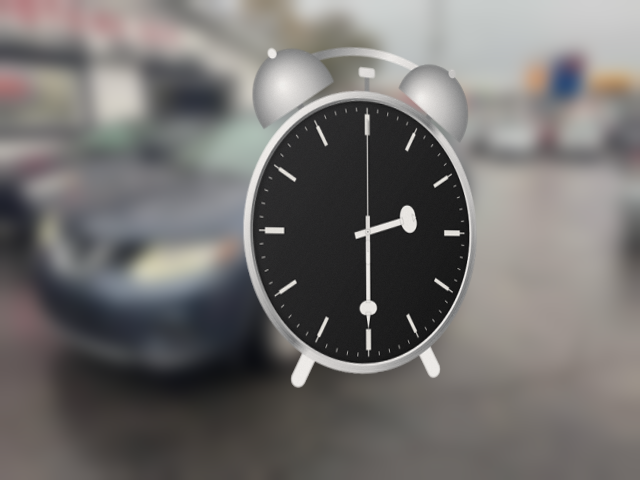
2:30:00
